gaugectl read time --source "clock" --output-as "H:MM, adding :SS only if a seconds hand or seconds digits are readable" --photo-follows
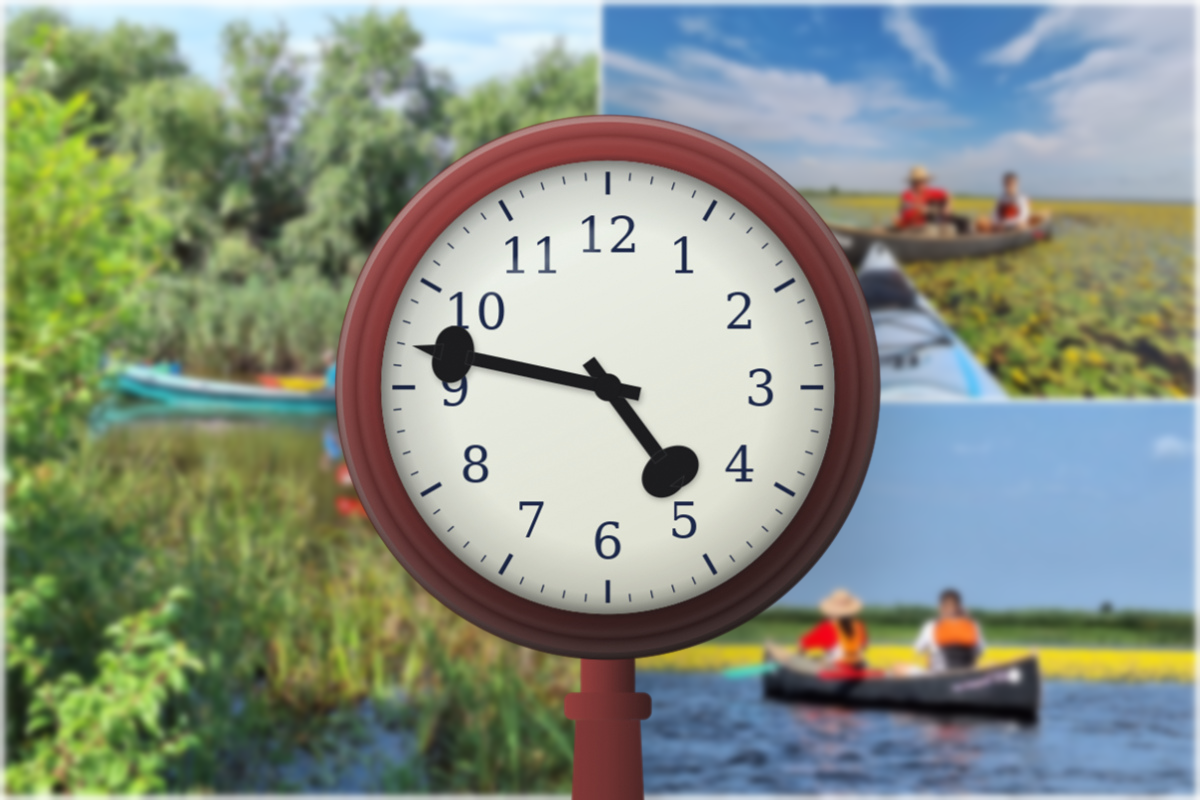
4:47
